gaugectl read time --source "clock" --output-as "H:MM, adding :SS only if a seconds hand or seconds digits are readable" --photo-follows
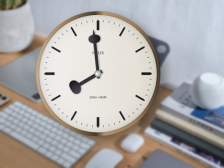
7:59
